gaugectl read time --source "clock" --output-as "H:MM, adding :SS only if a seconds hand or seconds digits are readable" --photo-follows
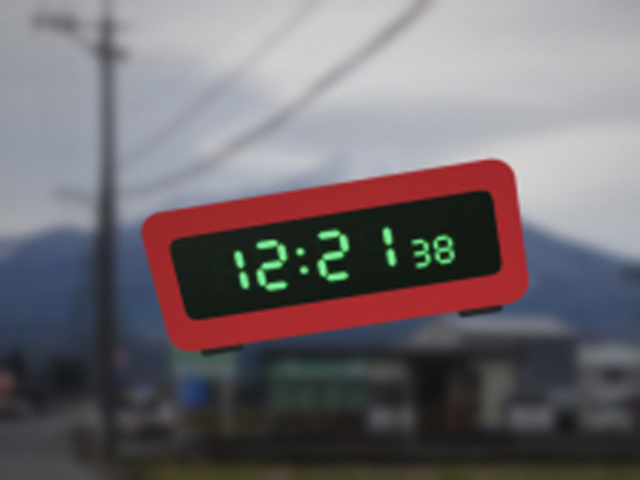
12:21:38
